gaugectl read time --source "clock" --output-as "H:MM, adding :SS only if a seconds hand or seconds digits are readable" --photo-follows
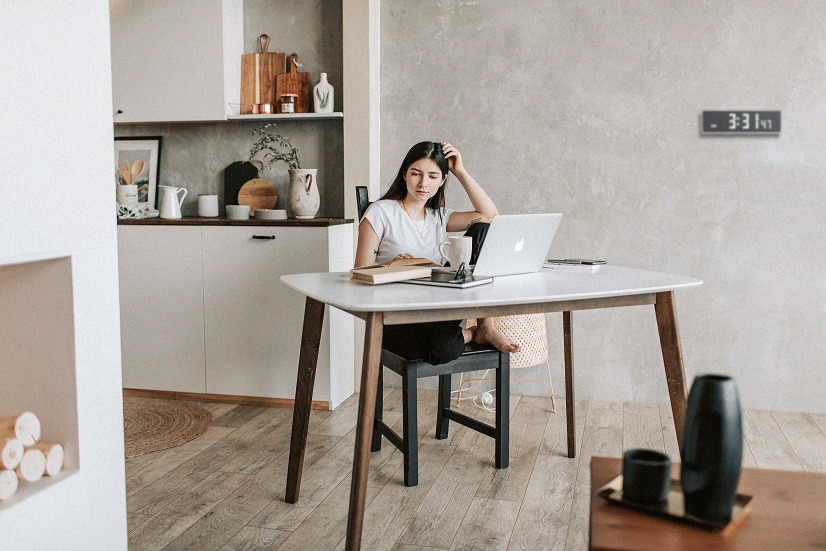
3:31
